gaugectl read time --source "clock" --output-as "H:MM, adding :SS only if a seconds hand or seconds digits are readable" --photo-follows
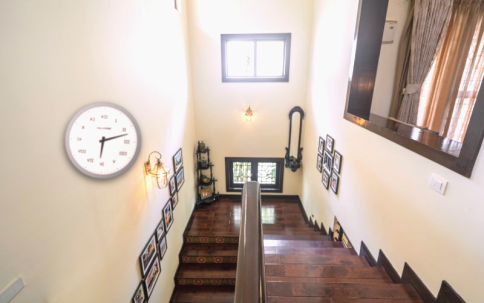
6:12
